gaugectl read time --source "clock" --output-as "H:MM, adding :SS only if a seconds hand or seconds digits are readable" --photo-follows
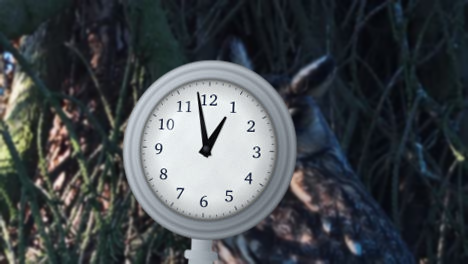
12:58
